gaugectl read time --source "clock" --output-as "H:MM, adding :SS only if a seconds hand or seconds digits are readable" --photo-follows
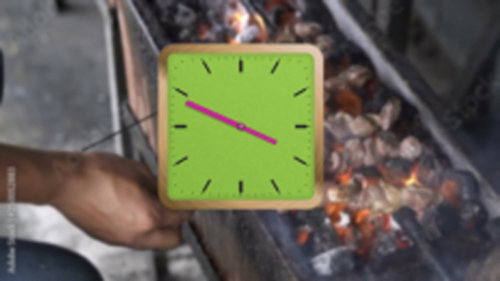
3:49
